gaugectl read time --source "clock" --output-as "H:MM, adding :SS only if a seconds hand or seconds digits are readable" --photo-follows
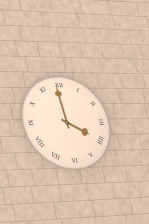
3:59
